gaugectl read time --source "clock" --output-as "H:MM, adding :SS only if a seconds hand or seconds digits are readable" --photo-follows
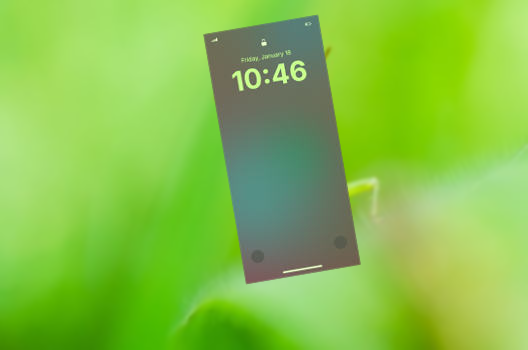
10:46
